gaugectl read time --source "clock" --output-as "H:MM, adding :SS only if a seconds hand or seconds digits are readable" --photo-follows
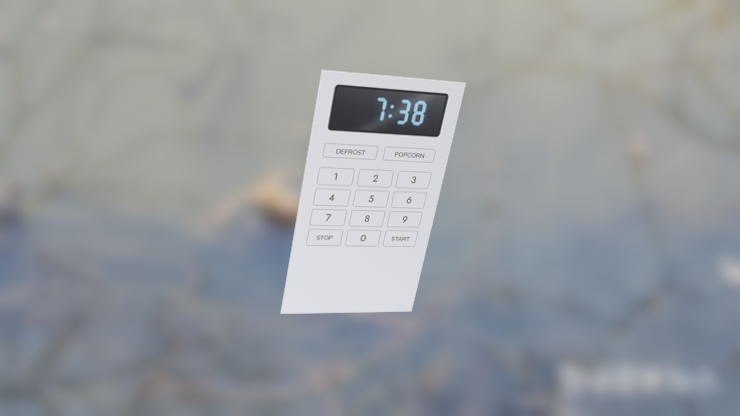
7:38
